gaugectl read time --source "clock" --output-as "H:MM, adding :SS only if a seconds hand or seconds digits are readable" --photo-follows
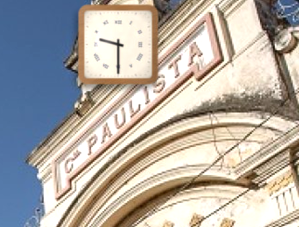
9:30
